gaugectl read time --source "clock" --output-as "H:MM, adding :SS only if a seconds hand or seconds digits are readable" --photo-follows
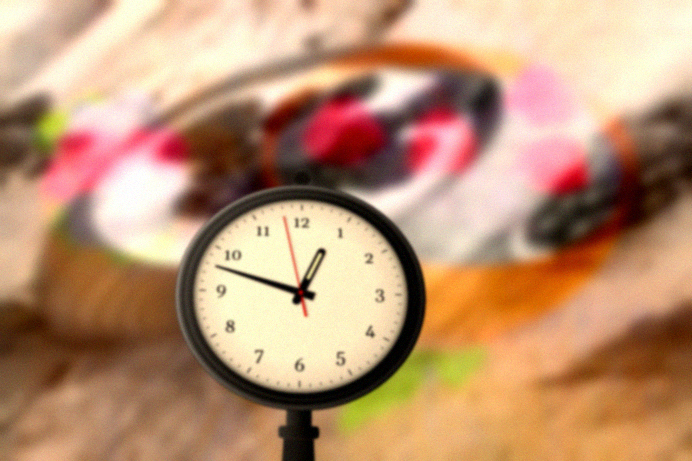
12:47:58
